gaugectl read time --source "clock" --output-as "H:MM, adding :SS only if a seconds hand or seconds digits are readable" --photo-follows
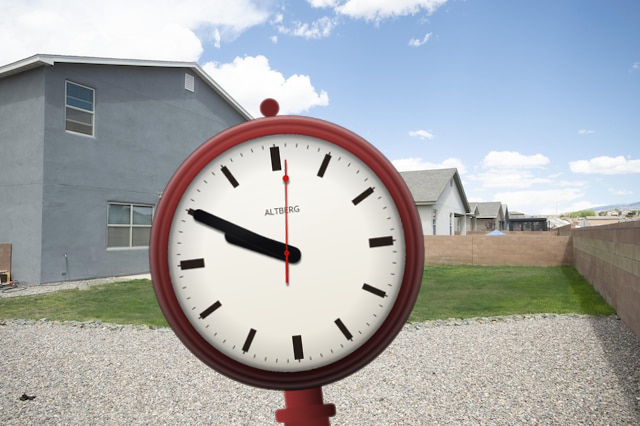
9:50:01
